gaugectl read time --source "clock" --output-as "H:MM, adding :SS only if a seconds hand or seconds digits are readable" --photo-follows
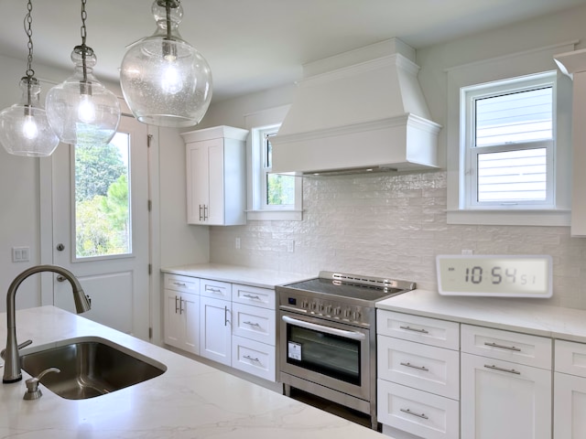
10:54
